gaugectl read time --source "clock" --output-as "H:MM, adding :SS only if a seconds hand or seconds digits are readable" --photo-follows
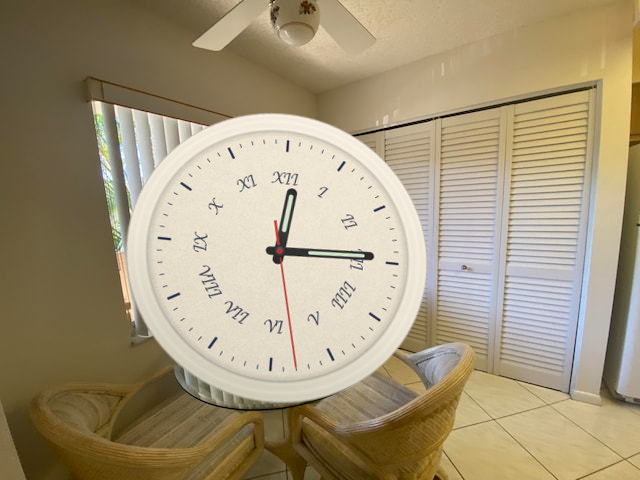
12:14:28
